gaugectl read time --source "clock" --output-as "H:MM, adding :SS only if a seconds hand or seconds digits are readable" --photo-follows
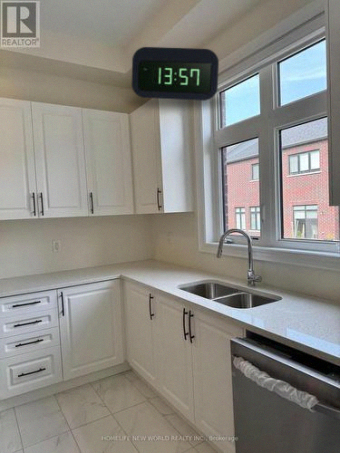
13:57
